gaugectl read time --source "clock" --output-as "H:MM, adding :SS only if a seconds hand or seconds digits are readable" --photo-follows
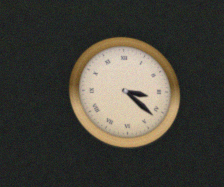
3:22
